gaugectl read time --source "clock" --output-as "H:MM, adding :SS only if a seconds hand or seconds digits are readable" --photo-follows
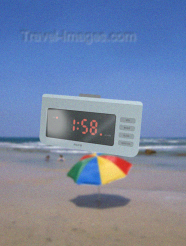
1:58
